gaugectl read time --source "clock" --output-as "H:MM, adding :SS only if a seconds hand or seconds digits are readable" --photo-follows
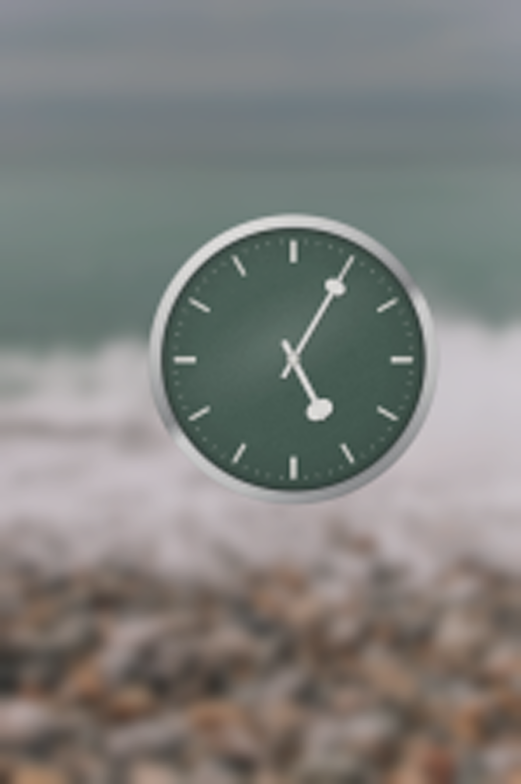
5:05
